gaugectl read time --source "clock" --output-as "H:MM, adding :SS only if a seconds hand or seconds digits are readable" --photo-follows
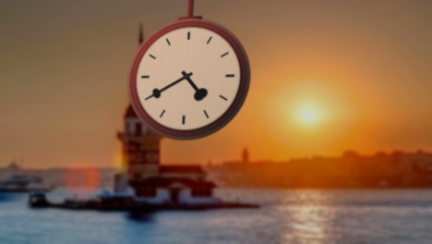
4:40
